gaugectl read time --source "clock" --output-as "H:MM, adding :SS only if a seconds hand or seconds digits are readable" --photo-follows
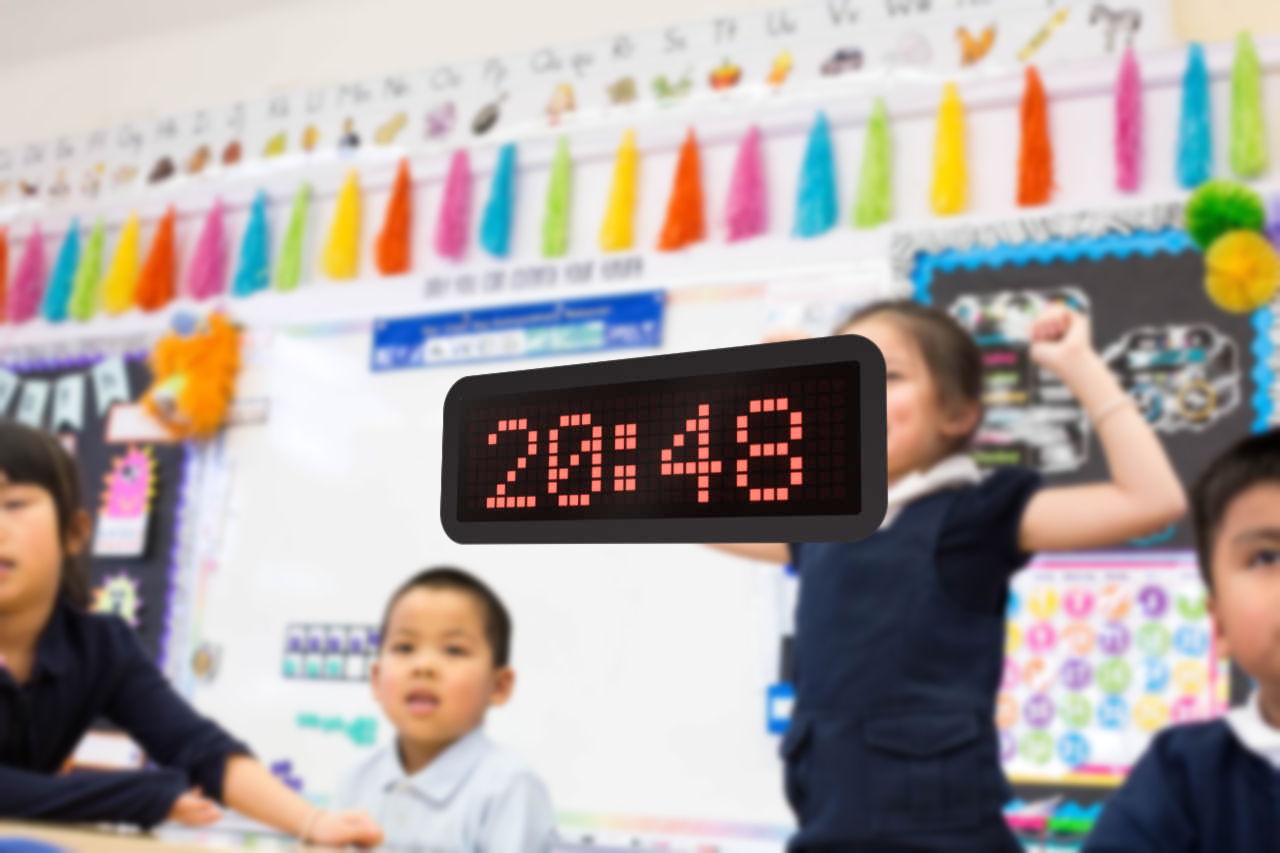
20:48
